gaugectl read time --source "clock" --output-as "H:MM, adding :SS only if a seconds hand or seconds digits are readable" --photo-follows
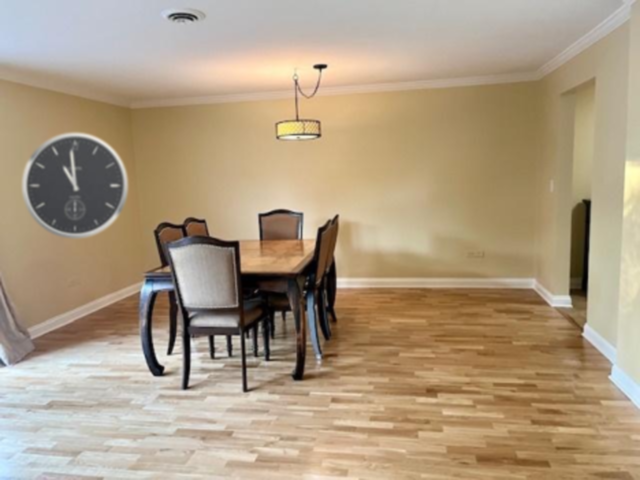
10:59
